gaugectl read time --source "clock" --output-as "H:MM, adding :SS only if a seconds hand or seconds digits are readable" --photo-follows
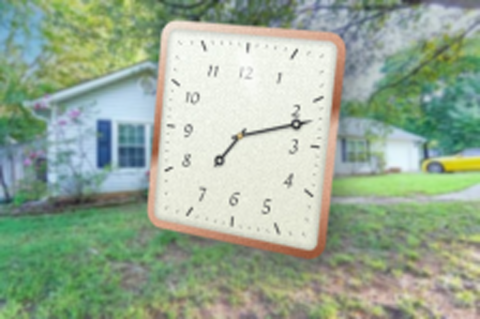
7:12
